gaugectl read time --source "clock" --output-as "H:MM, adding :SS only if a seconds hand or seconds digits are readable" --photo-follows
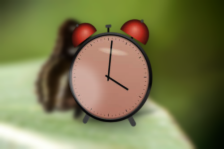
4:01
